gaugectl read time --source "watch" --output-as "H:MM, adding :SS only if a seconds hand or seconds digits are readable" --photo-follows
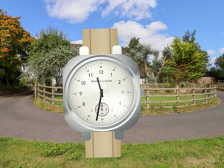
11:32
